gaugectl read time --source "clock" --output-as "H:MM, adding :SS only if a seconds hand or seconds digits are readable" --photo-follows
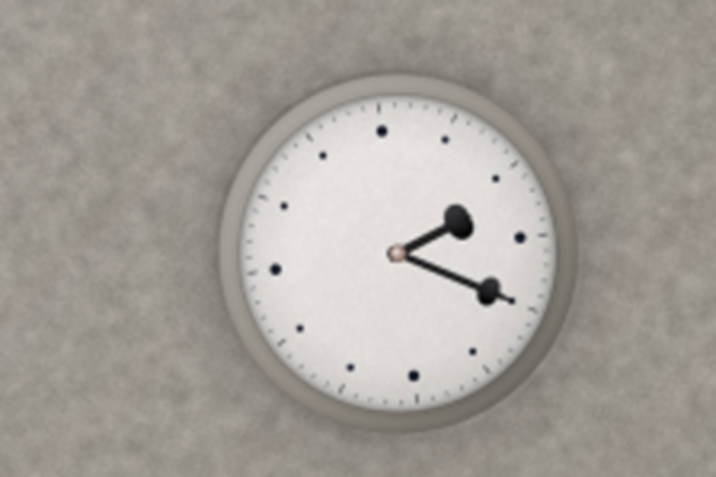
2:20
